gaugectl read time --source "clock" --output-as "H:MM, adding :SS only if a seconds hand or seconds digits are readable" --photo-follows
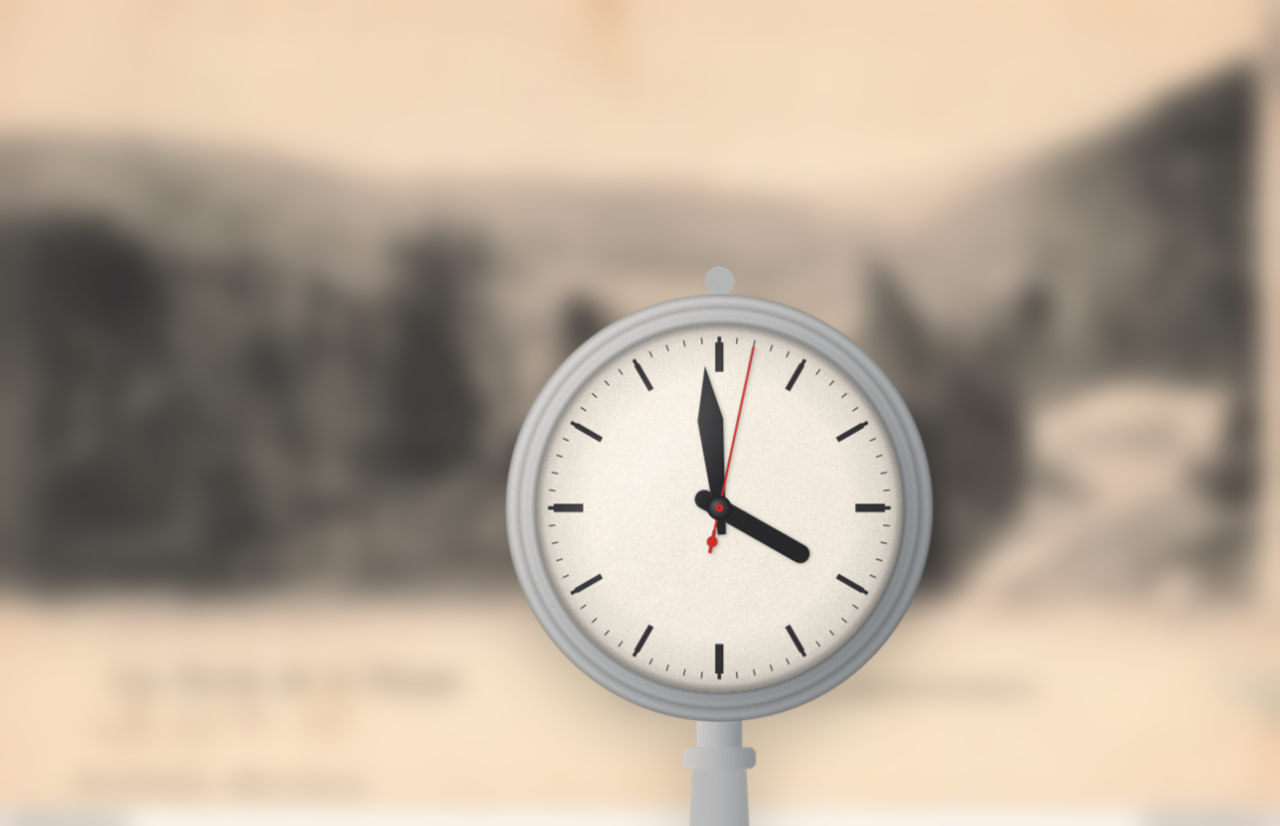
3:59:02
